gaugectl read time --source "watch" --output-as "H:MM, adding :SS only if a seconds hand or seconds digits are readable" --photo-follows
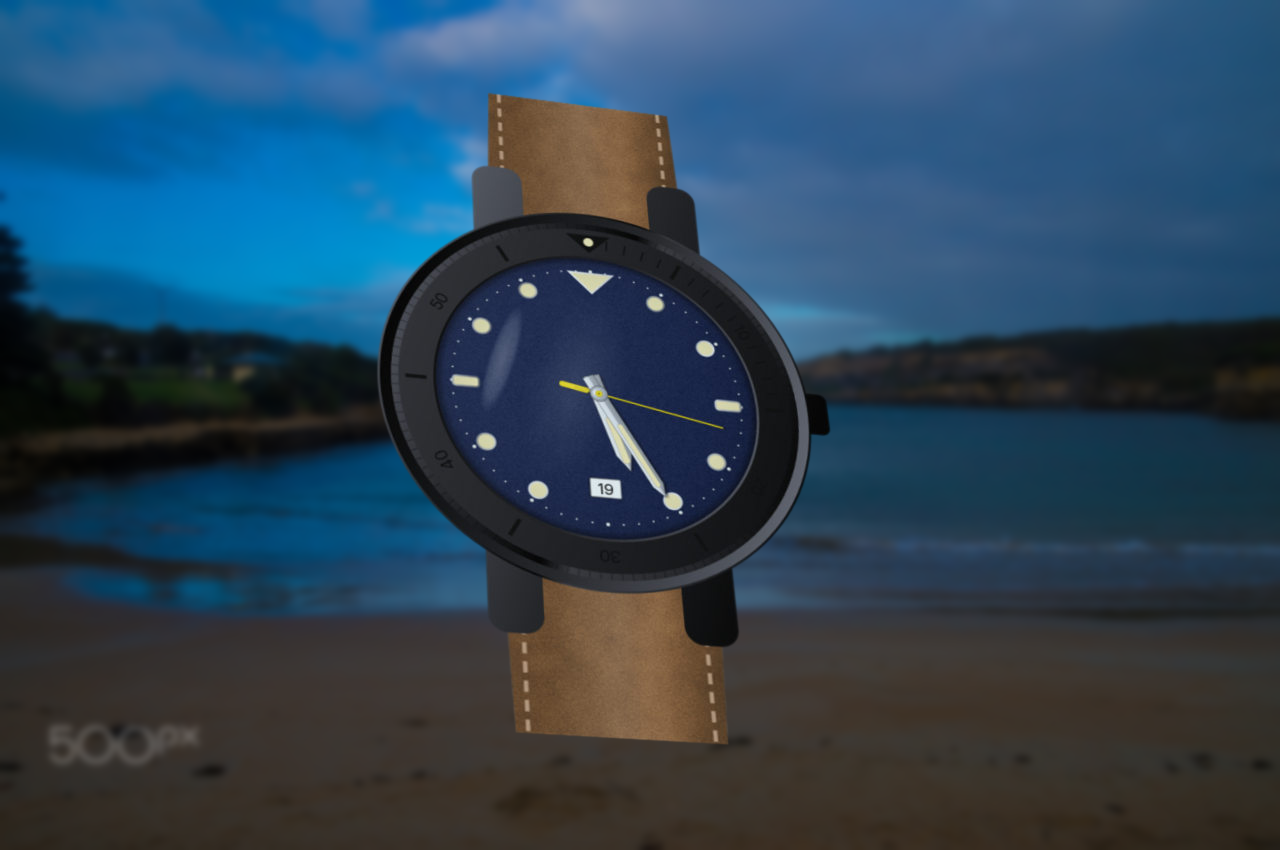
5:25:17
